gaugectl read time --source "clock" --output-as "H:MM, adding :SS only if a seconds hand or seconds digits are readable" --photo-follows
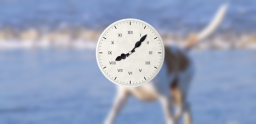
8:07
